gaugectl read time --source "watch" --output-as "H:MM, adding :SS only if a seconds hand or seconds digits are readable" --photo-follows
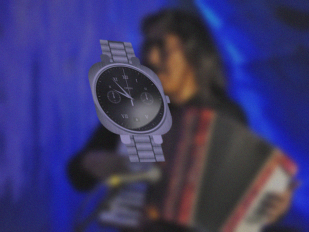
9:54
